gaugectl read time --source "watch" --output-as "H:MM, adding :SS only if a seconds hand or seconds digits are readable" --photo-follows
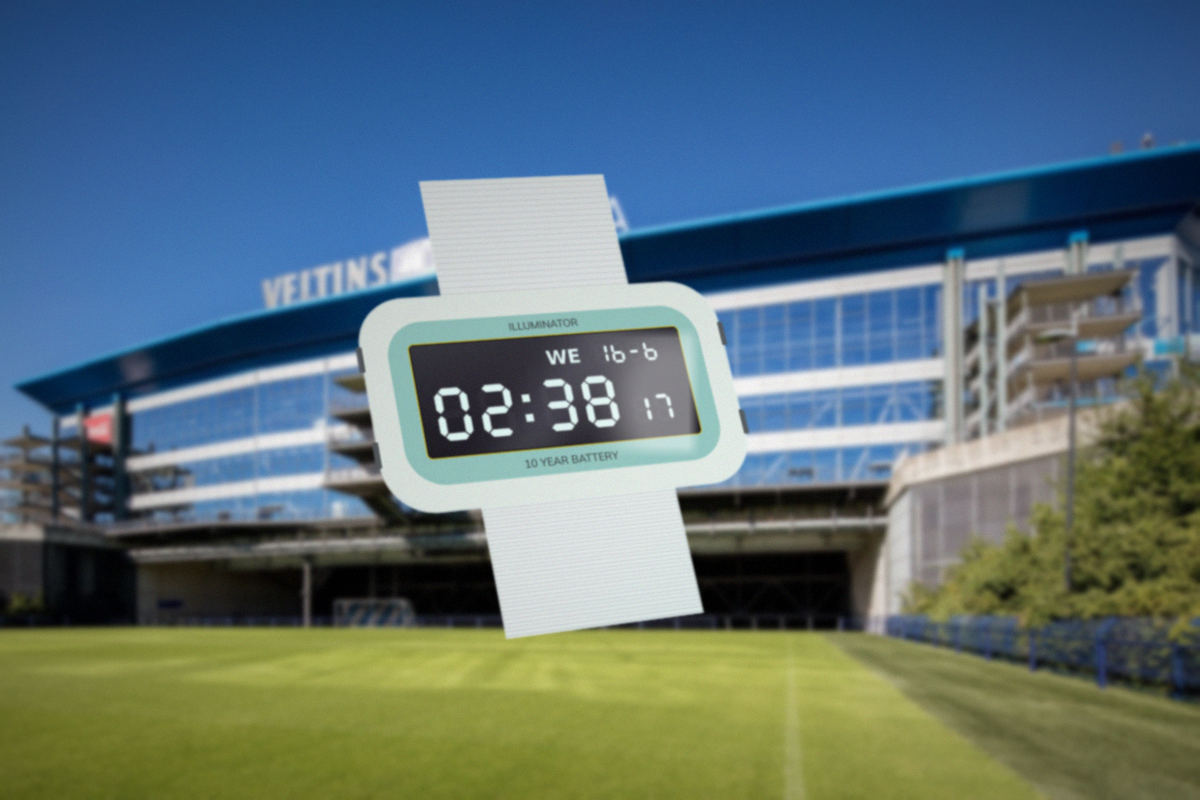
2:38:17
